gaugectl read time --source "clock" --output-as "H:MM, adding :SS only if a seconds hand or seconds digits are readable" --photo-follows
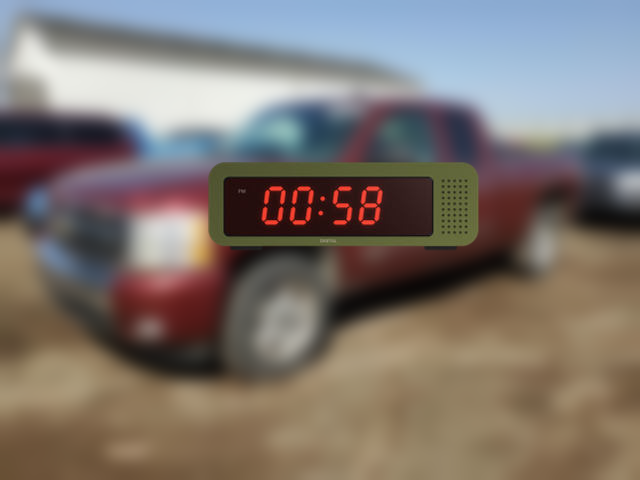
0:58
